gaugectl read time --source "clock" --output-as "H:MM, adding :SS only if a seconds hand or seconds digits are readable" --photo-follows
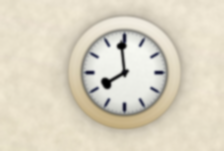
7:59
